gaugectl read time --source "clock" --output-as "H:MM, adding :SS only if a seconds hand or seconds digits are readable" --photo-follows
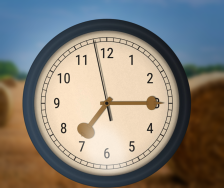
7:14:58
